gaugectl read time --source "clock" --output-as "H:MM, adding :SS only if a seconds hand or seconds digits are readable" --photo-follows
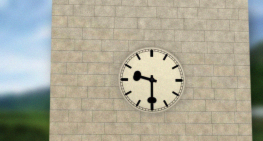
9:30
